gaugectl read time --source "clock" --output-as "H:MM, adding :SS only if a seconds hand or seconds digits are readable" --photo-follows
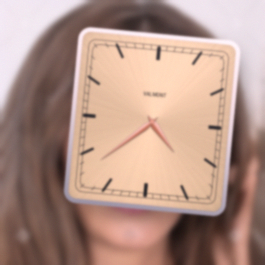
4:38
